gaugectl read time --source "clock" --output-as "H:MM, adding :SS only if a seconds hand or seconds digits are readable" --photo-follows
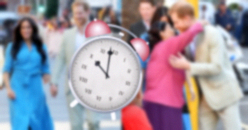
9:58
